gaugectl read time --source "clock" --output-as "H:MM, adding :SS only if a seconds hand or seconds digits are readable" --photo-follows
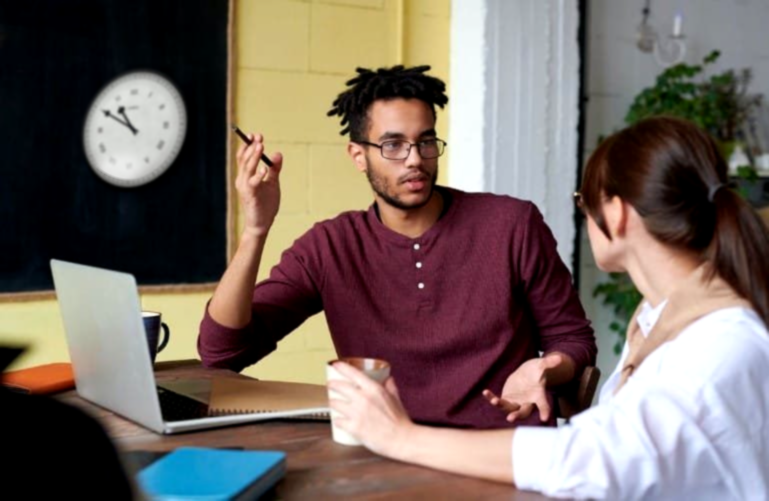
10:50
